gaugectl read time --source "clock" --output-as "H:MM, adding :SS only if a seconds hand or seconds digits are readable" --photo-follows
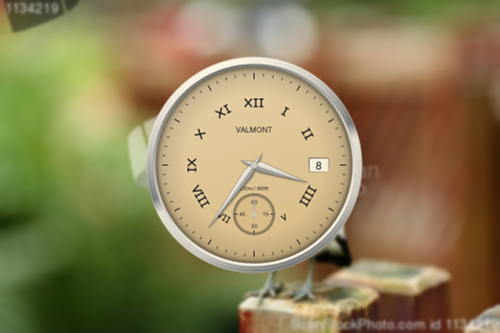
3:36
